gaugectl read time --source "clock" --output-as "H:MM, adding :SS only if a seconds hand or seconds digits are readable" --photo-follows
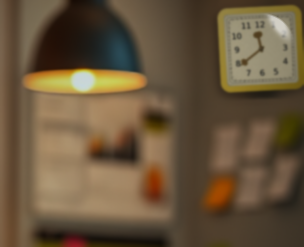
11:39
